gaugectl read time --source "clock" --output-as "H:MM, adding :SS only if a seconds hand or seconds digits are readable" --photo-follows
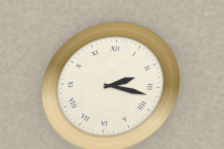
2:17
